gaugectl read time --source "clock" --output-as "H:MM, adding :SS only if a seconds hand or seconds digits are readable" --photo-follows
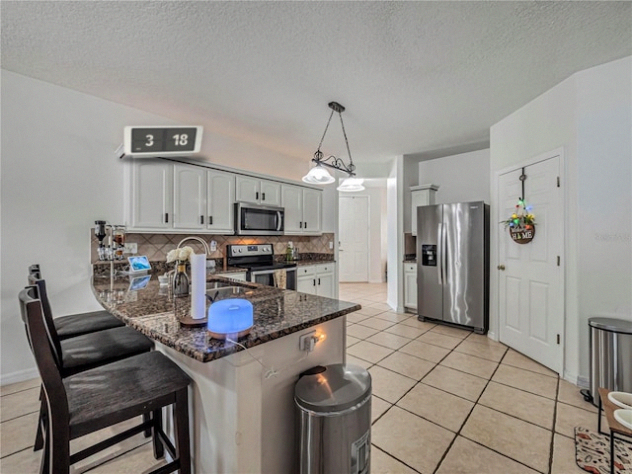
3:18
